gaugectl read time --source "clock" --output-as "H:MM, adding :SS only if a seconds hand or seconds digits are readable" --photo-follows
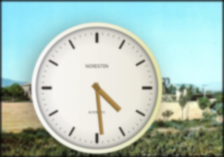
4:29
